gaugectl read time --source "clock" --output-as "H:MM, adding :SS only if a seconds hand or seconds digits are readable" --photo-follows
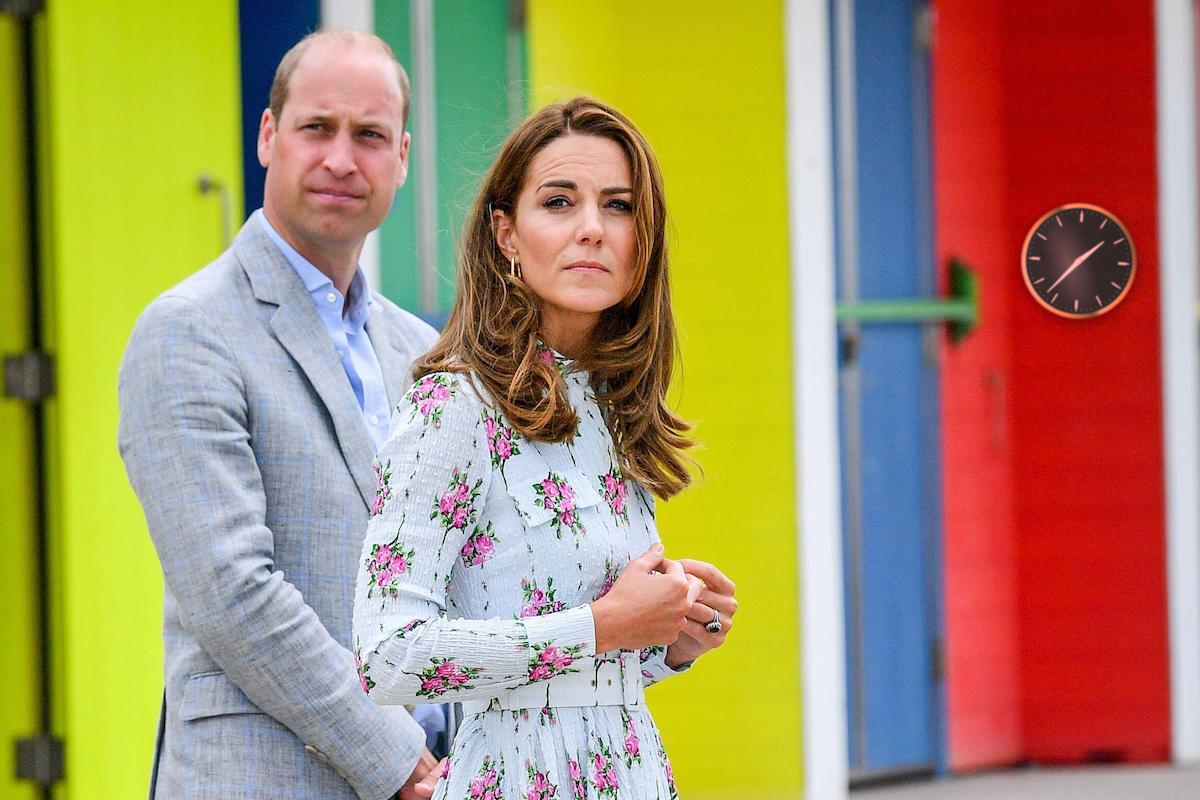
1:37
